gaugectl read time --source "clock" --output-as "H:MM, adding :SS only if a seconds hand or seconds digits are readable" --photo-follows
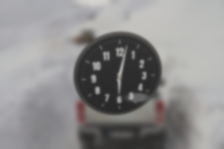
6:02
